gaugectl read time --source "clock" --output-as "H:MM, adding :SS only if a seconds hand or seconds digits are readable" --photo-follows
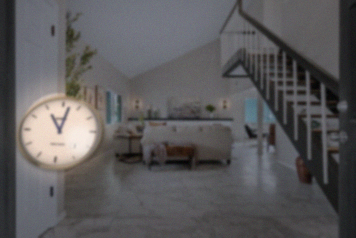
11:02
